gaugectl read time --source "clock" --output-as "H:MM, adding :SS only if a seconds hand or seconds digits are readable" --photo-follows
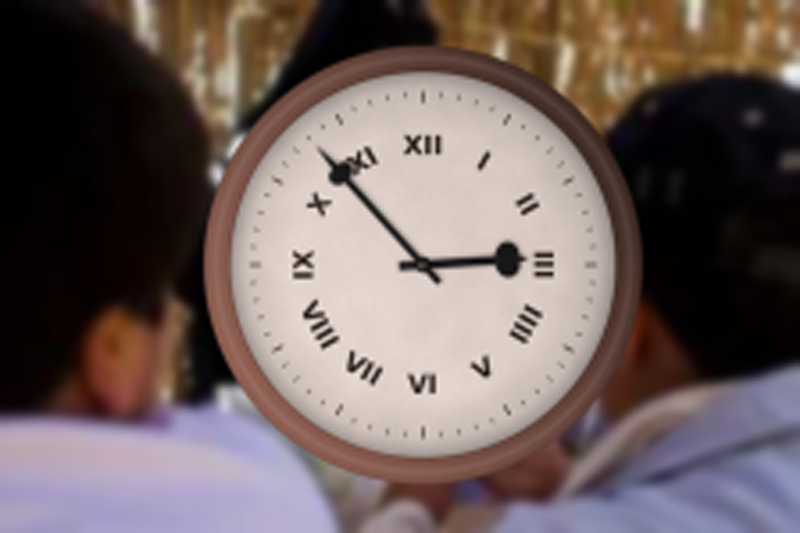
2:53
